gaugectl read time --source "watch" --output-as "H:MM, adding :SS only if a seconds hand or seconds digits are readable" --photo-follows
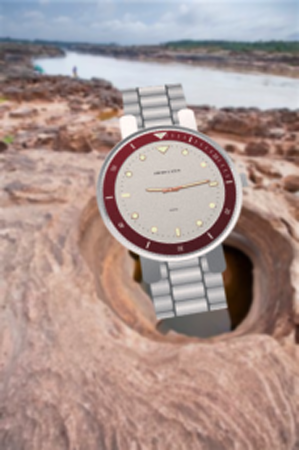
9:14
